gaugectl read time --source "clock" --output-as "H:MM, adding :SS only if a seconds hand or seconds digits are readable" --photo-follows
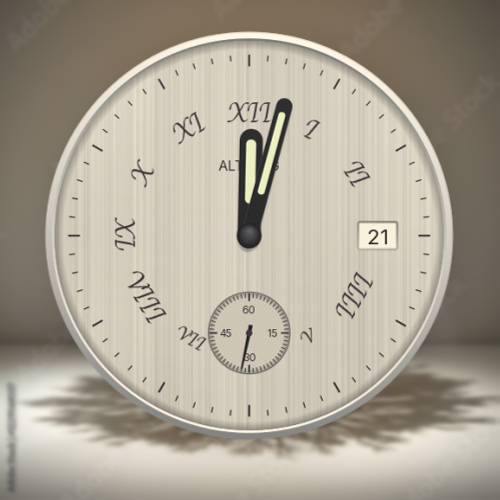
12:02:32
